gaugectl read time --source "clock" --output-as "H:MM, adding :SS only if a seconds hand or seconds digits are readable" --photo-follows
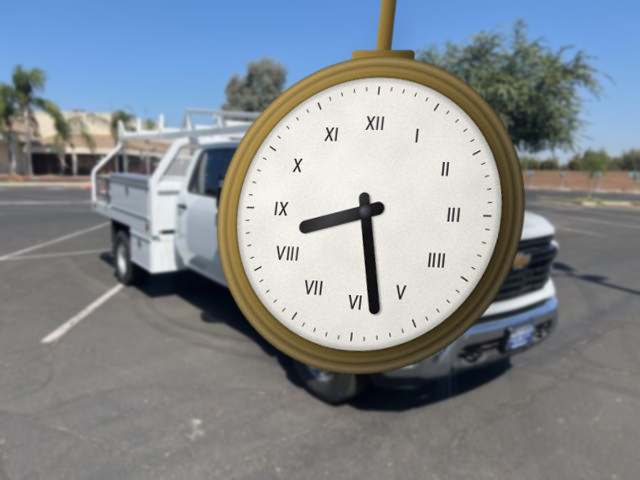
8:28
